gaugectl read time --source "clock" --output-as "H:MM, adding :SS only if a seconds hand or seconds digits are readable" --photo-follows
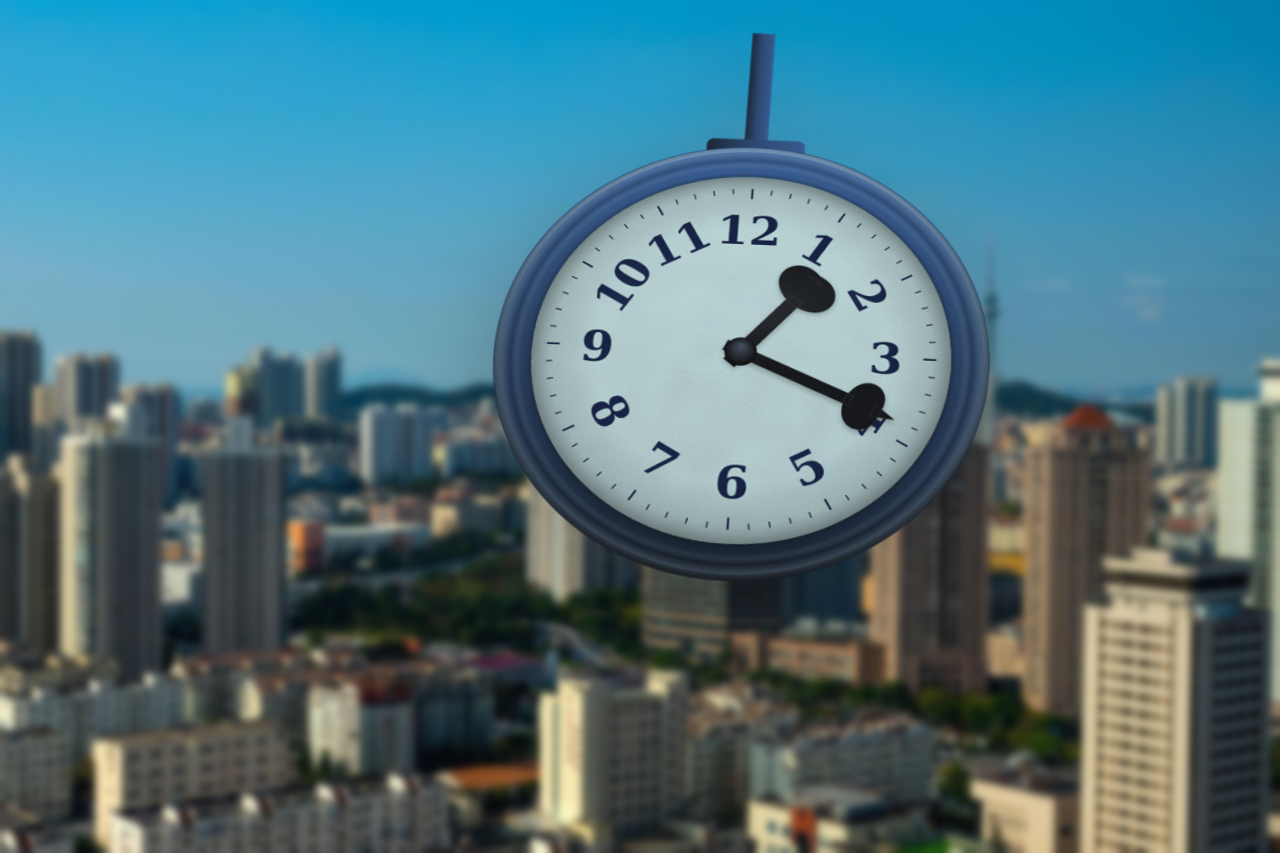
1:19
